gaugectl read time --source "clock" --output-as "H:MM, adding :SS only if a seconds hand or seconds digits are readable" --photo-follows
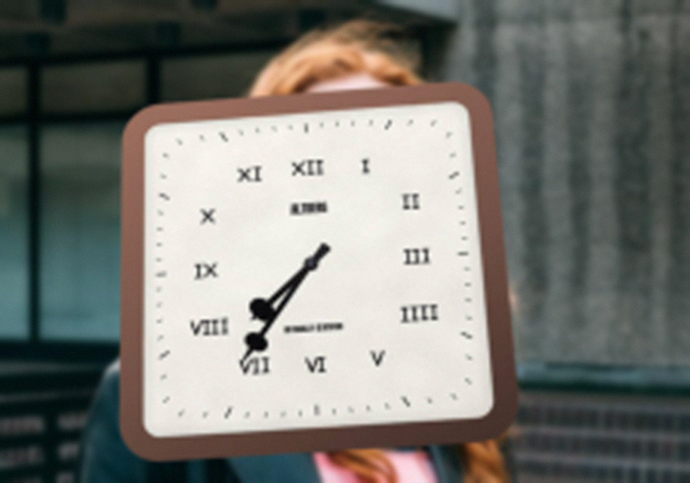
7:36
